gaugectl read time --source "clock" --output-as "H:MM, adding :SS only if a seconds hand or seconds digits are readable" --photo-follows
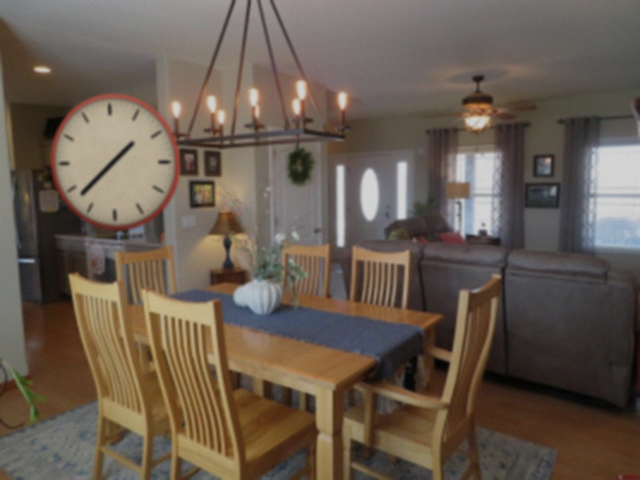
1:38
